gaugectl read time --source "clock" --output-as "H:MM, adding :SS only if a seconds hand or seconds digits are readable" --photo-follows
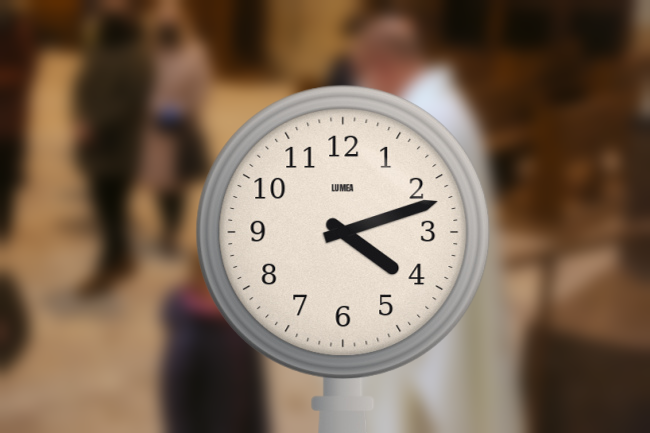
4:12
